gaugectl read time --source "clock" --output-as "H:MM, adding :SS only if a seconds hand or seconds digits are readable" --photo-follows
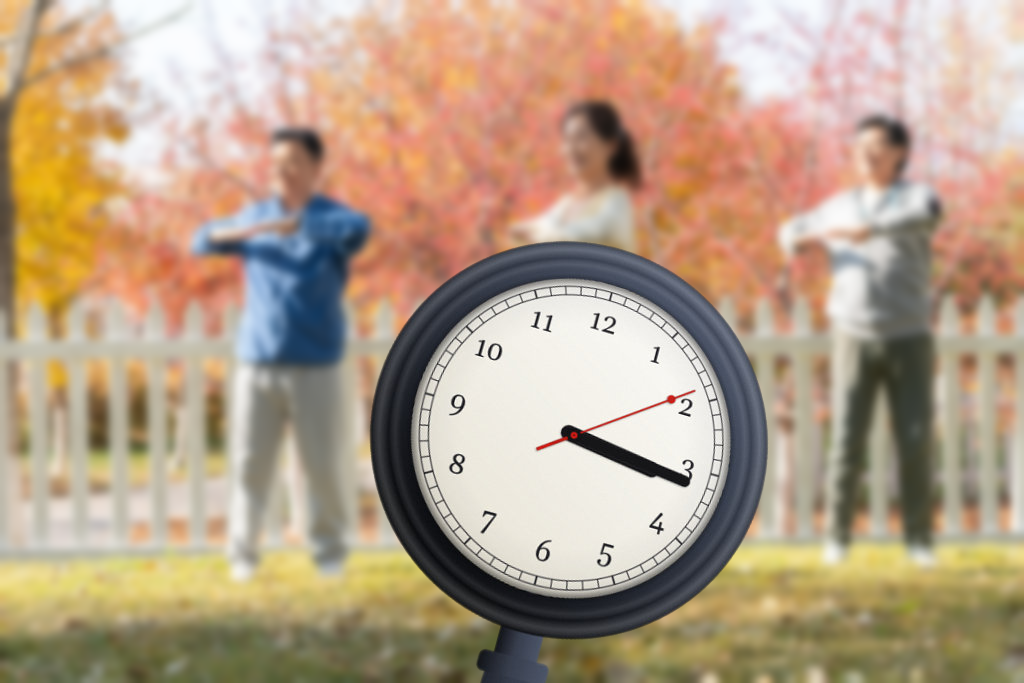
3:16:09
